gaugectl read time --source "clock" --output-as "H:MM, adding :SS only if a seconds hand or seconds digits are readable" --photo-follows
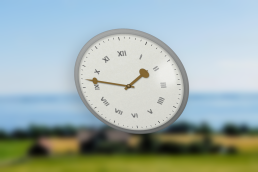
1:47
